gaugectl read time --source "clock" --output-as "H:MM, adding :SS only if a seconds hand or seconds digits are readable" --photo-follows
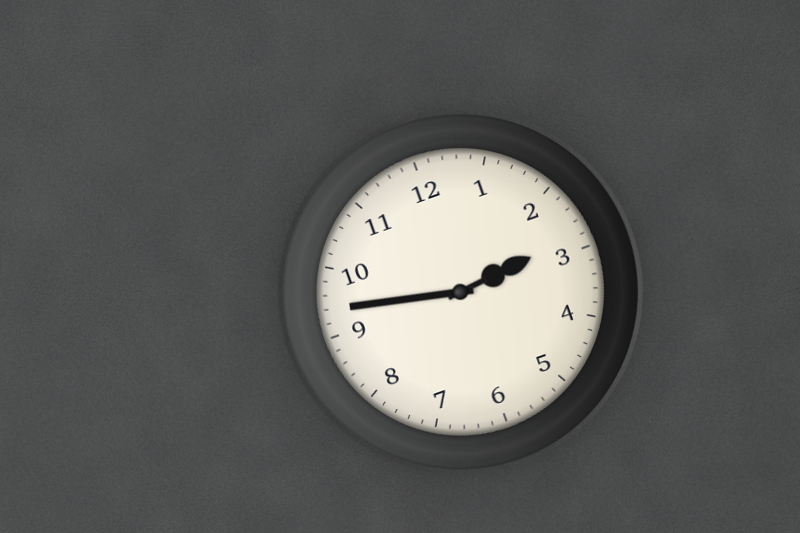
2:47
